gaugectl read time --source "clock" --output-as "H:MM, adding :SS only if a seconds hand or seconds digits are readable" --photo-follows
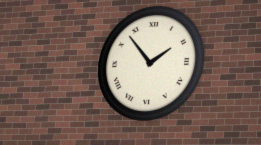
1:53
